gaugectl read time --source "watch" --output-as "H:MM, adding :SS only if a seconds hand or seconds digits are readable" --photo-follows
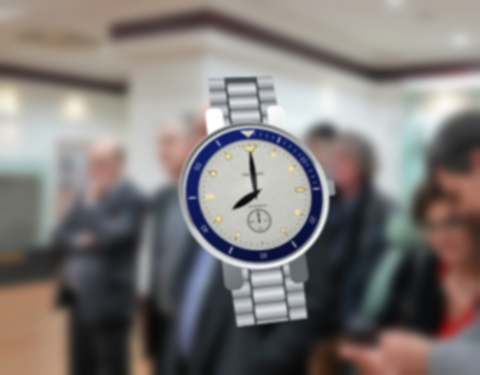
8:00
